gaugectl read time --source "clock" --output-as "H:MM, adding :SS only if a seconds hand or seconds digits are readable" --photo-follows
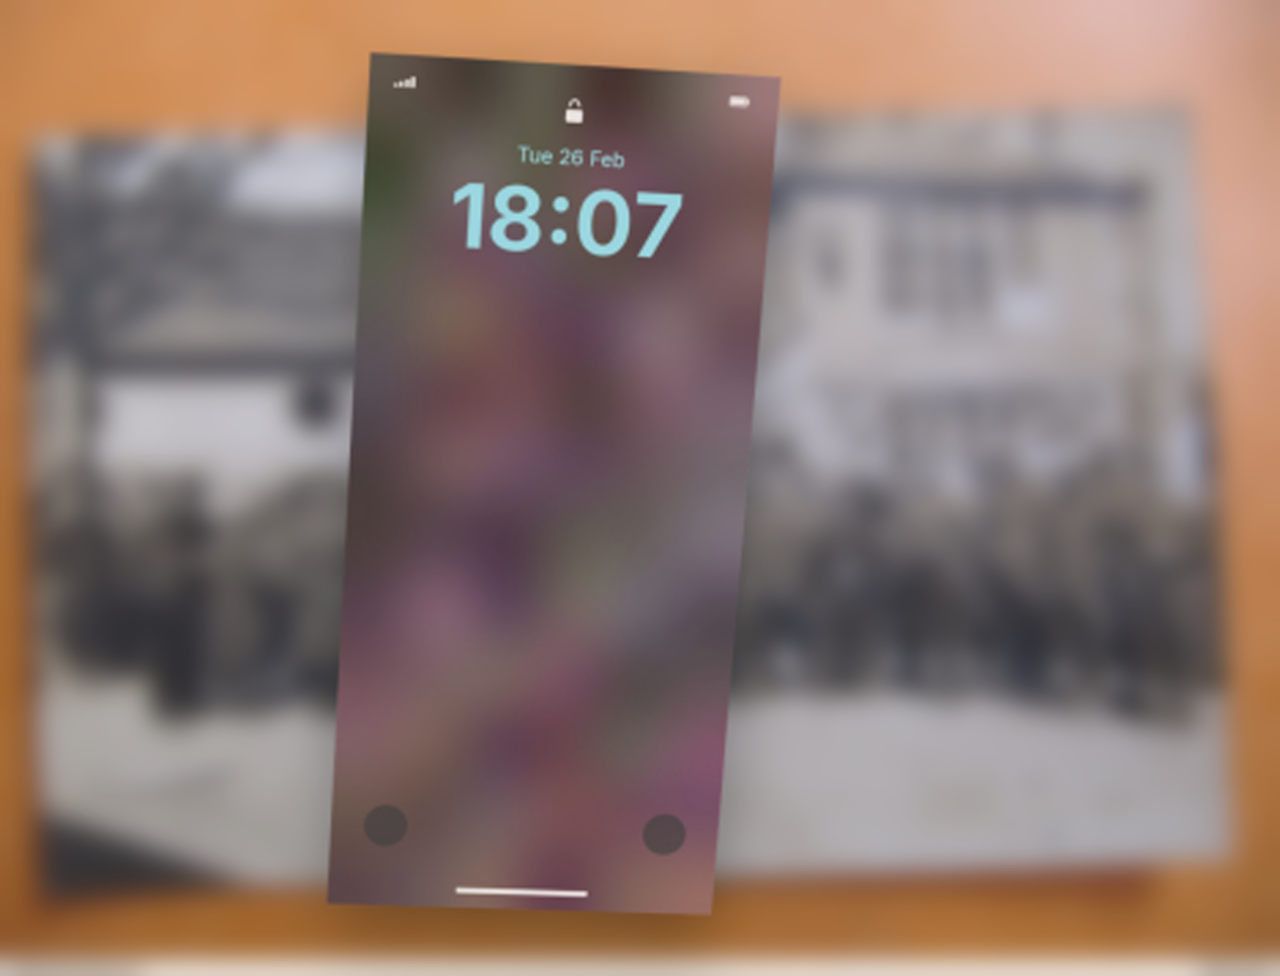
18:07
